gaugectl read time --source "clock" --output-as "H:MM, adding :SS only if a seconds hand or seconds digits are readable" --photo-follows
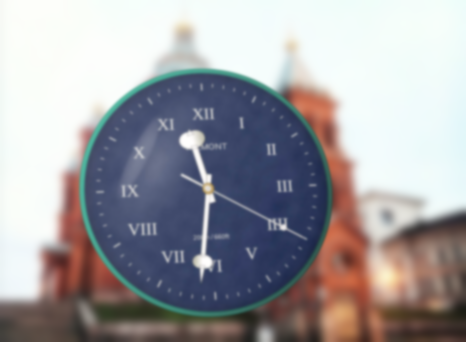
11:31:20
